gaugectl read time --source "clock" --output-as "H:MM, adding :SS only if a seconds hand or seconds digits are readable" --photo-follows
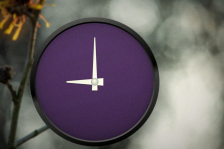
9:00
